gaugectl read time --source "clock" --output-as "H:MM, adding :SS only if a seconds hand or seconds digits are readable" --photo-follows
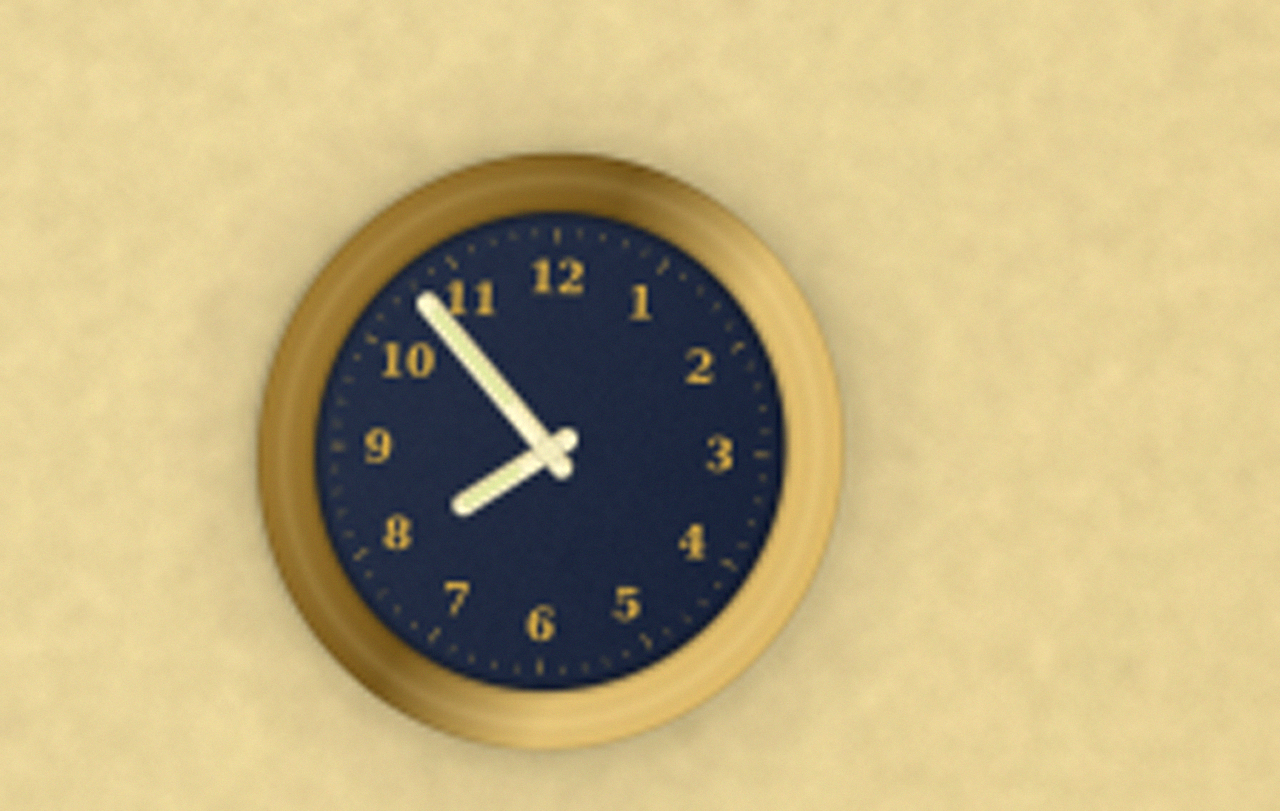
7:53
